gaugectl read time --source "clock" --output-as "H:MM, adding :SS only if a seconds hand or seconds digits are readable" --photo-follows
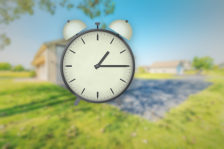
1:15
